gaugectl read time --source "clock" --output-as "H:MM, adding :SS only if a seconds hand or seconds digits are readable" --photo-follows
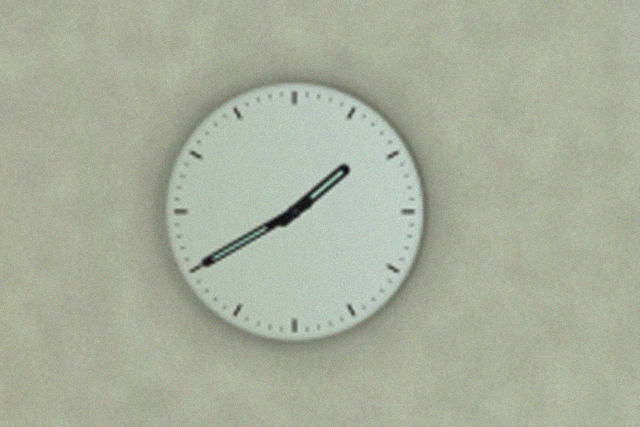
1:40
